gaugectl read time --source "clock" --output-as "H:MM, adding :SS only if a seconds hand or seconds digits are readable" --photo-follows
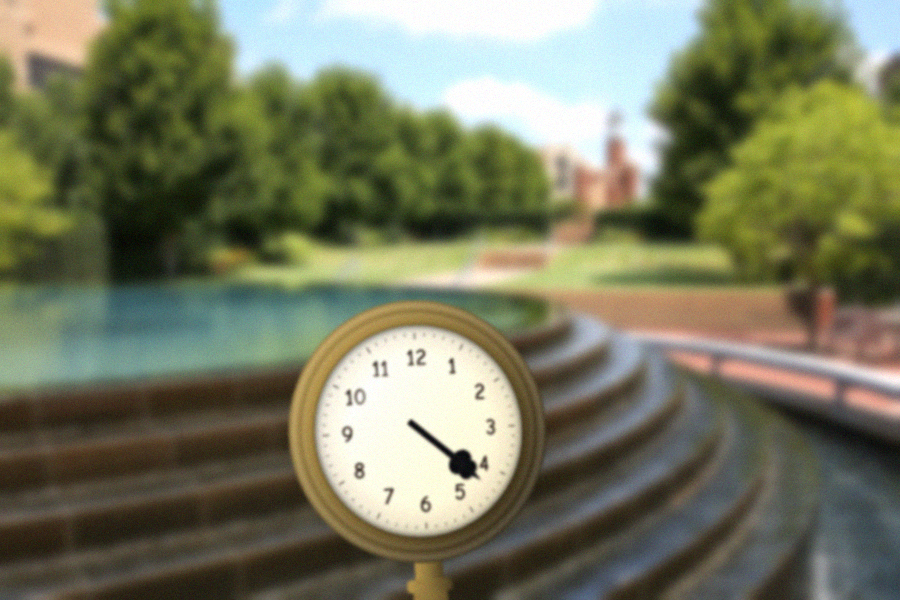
4:22
